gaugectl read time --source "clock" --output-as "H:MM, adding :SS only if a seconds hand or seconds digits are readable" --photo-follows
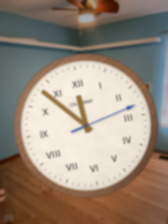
11:53:13
